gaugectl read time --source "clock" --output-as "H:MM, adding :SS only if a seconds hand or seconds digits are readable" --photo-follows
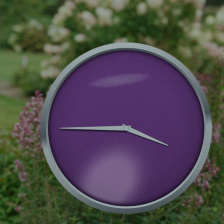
3:45
